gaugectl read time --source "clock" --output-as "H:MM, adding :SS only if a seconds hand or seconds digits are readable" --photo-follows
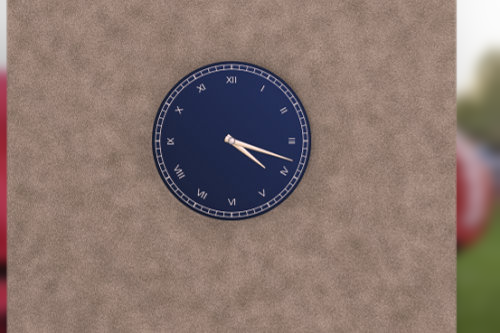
4:18
